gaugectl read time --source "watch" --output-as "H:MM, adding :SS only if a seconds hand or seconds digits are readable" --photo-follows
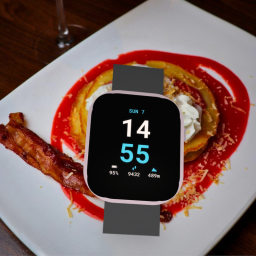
14:55
